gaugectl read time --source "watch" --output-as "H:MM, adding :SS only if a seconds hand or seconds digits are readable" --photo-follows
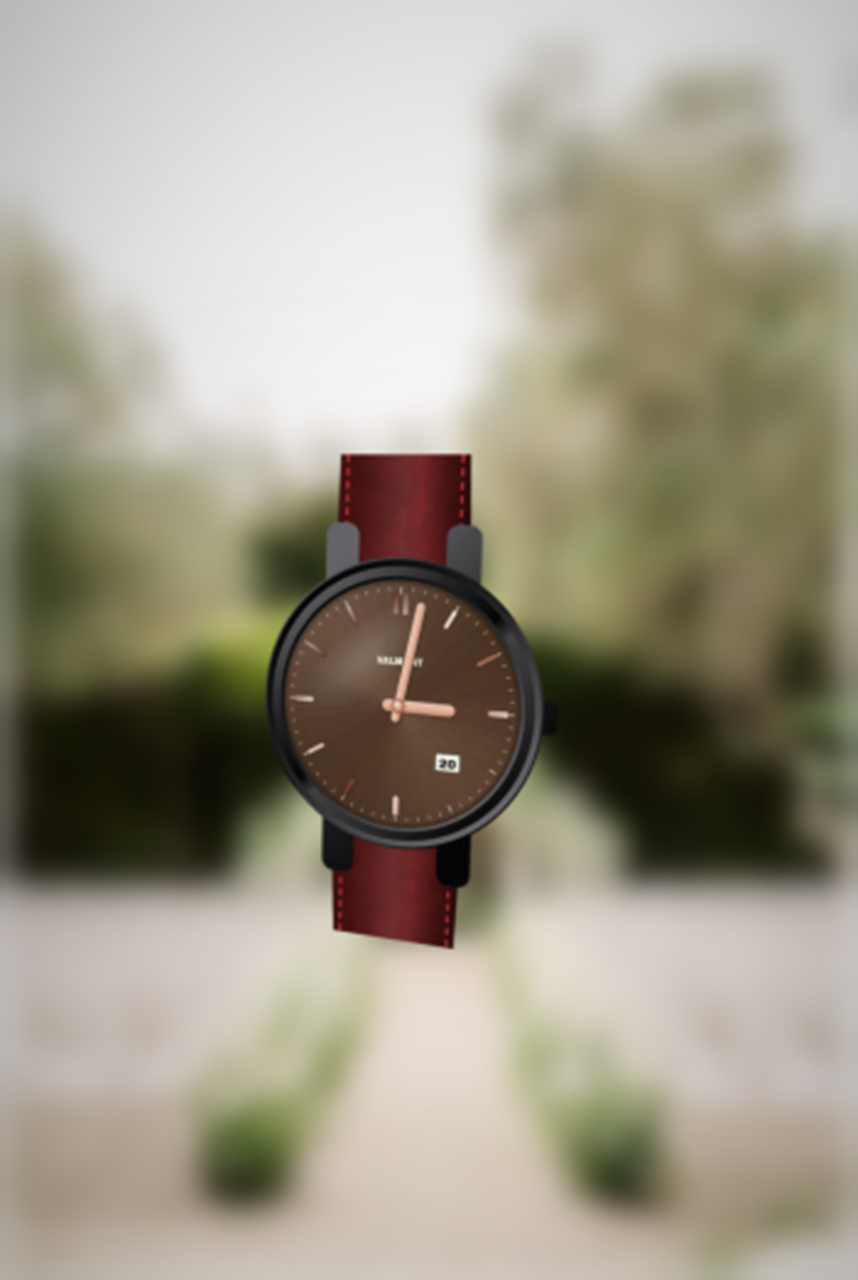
3:02
